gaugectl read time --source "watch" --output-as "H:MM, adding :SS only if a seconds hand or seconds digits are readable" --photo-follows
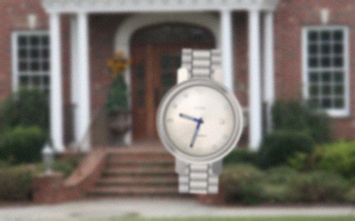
9:33
